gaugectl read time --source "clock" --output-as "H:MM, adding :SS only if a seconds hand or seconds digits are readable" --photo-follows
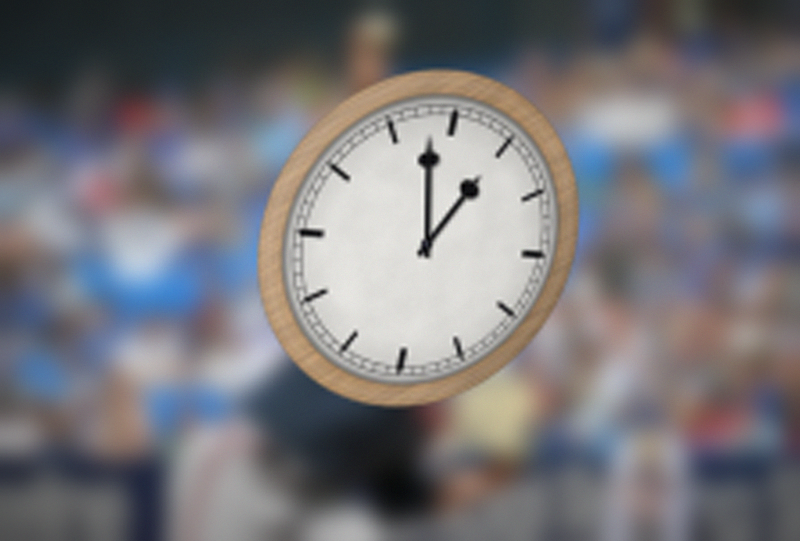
12:58
